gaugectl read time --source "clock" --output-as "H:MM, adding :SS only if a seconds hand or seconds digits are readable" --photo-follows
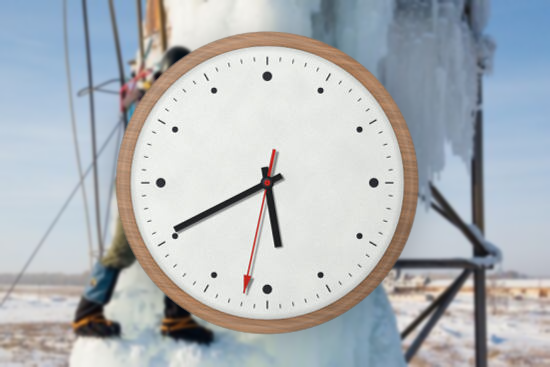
5:40:32
